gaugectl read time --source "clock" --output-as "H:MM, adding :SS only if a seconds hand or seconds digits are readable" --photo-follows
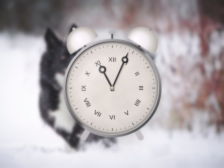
11:04
